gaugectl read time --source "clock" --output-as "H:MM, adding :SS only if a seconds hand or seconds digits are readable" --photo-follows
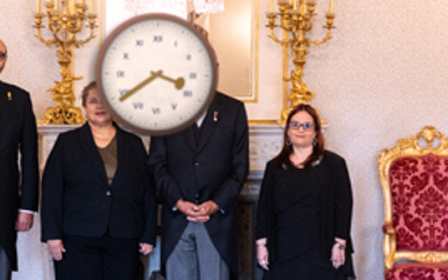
3:39
